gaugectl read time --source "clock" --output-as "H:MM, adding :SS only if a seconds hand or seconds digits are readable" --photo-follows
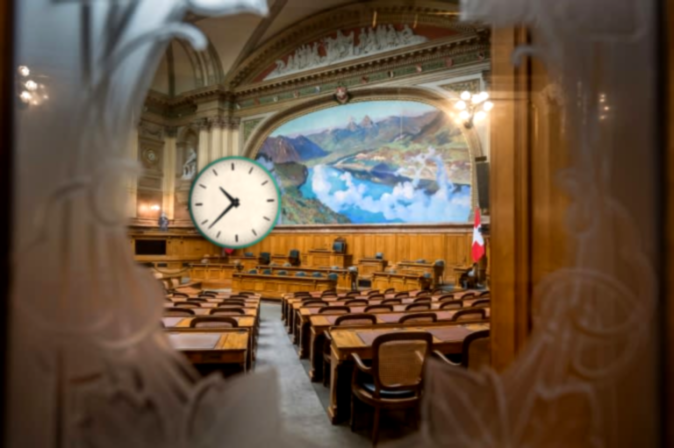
10:38
